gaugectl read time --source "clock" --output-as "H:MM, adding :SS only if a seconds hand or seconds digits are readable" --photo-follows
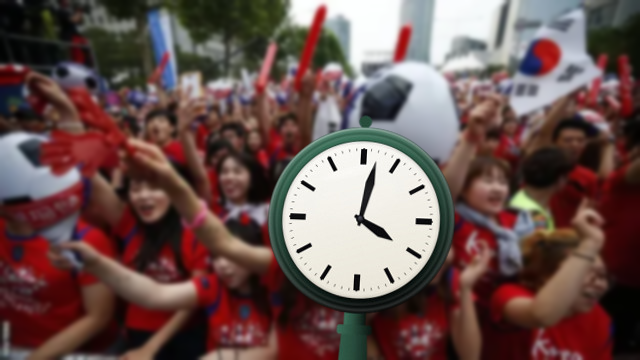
4:02
